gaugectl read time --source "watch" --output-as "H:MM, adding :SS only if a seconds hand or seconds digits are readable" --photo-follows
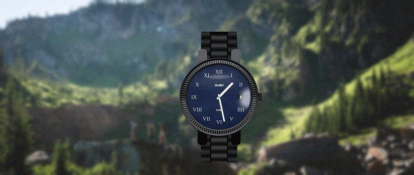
1:28
